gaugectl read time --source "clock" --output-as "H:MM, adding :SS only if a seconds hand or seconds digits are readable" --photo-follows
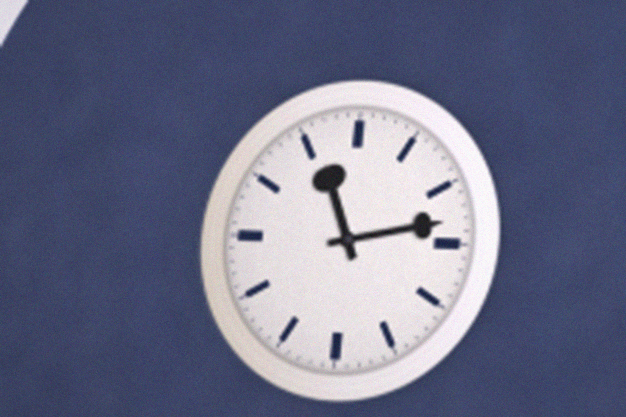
11:13
